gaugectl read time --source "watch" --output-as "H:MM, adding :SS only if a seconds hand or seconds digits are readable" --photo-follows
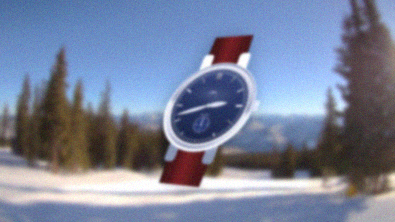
2:42
